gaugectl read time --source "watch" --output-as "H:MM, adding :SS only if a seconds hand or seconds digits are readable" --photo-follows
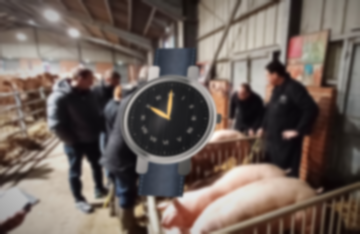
10:00
